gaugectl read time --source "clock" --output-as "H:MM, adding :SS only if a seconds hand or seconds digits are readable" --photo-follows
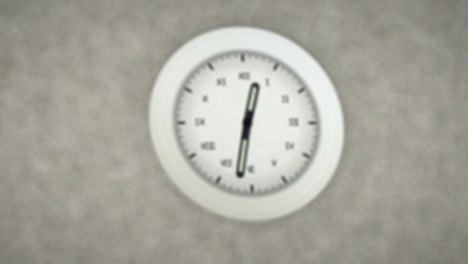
12:32
